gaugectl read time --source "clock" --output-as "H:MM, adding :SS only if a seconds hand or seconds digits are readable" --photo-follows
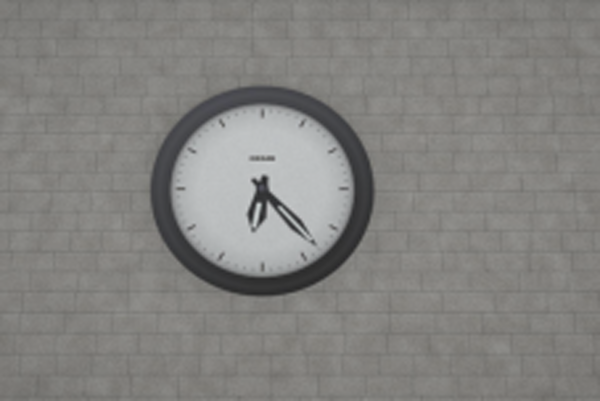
6:23
